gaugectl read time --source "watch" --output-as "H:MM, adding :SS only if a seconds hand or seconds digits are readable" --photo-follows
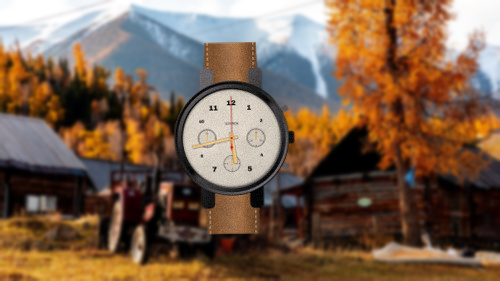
5:43
